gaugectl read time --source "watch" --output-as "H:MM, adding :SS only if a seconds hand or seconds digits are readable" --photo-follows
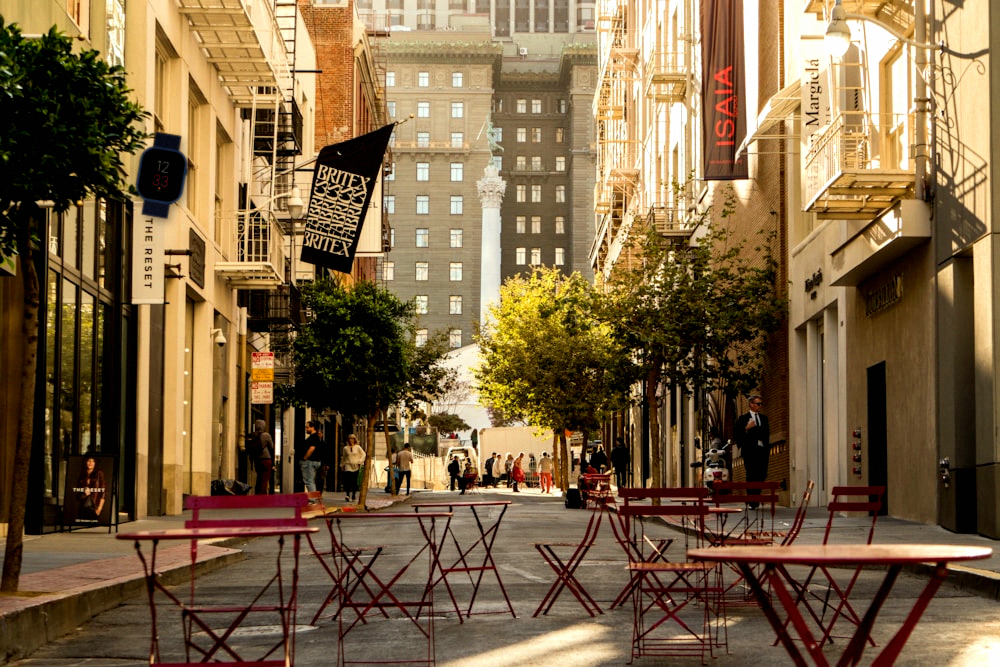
12:33
